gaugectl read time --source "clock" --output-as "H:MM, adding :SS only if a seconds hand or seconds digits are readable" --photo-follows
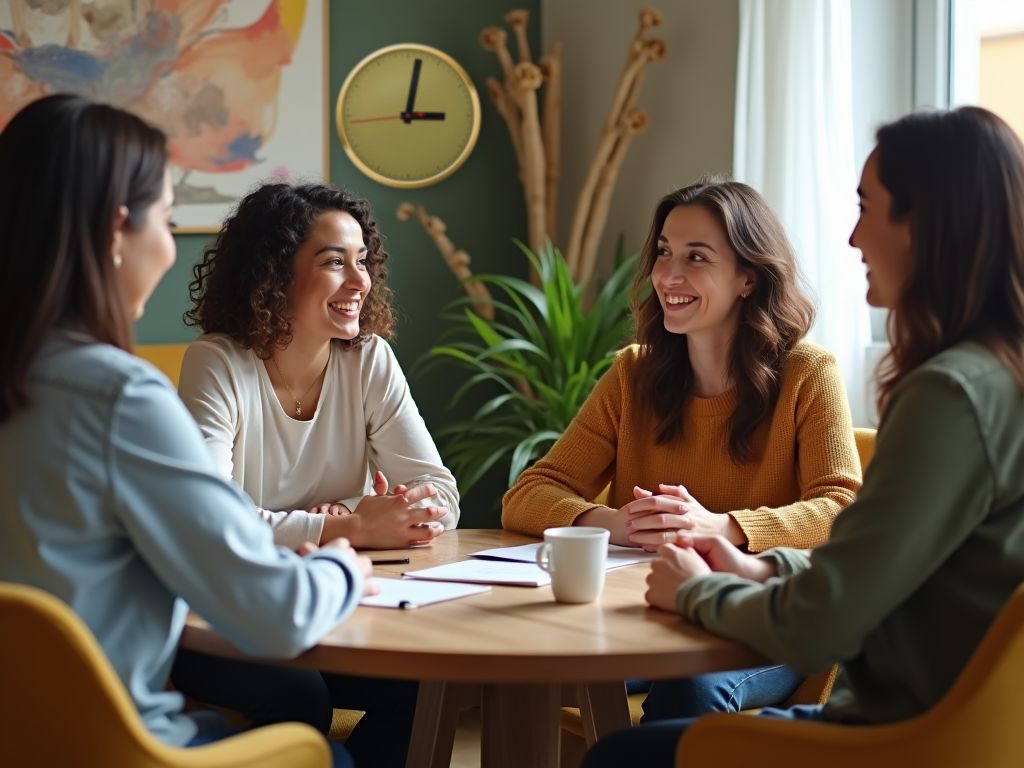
3:01:44
